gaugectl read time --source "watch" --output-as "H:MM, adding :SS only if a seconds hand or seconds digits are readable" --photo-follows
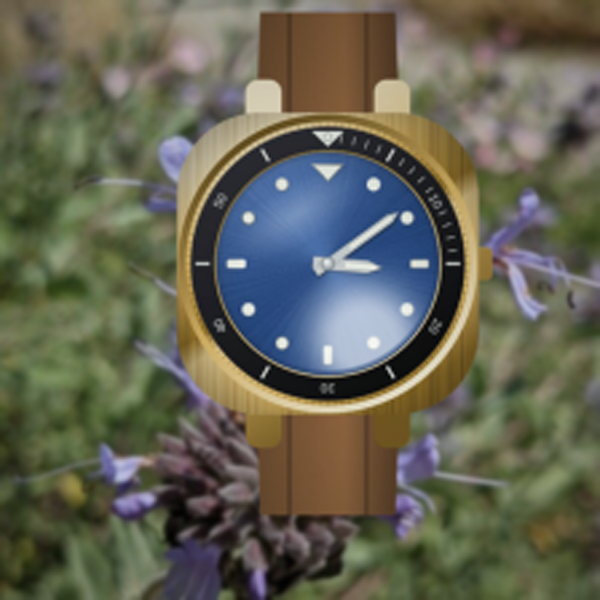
3:09
